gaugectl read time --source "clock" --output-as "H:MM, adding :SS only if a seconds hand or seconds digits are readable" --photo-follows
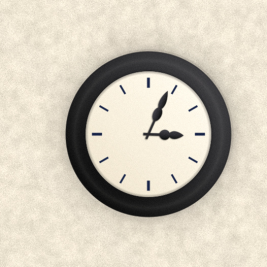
3:04
